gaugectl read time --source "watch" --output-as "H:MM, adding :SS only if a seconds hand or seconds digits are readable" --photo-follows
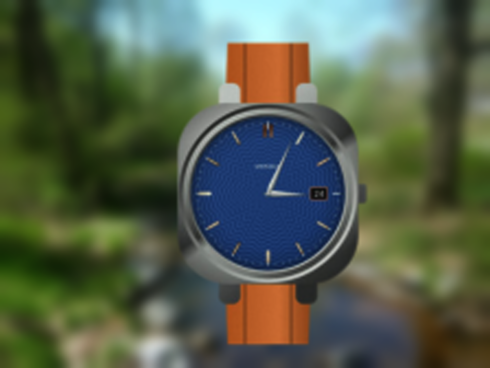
3:04
